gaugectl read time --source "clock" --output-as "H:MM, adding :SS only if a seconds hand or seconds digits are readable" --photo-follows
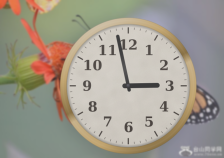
2:58
